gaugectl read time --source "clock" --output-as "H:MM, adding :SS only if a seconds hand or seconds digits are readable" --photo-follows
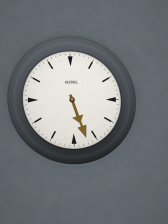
5:27
